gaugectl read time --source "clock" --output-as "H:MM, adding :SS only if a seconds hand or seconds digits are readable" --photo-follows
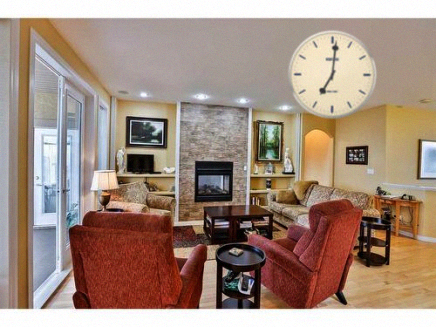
7:01
